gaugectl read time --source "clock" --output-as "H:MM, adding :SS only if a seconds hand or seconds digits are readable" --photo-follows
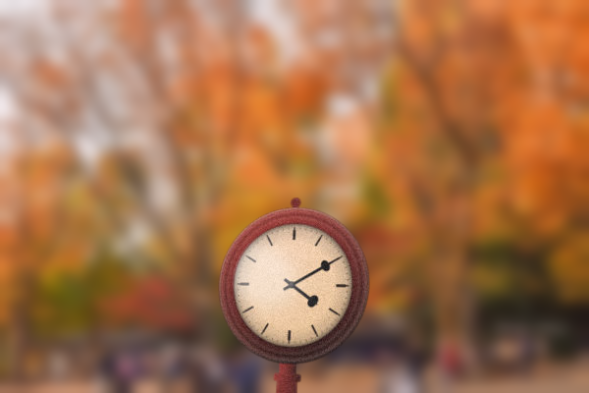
4:10
